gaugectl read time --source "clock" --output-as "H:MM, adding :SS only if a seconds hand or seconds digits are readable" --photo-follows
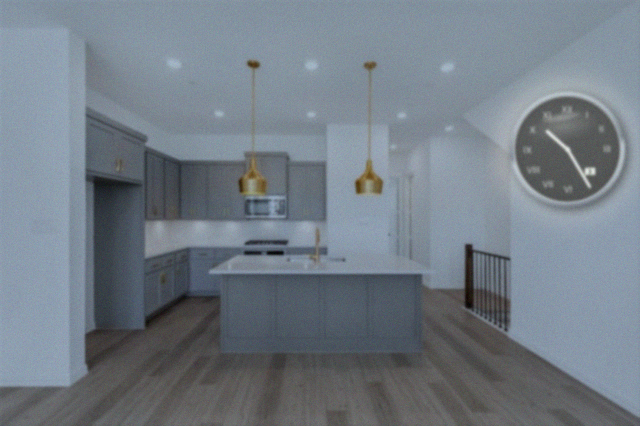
10:25
